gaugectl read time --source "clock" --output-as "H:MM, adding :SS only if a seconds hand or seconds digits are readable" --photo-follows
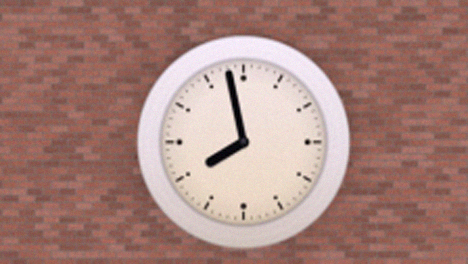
7:58
